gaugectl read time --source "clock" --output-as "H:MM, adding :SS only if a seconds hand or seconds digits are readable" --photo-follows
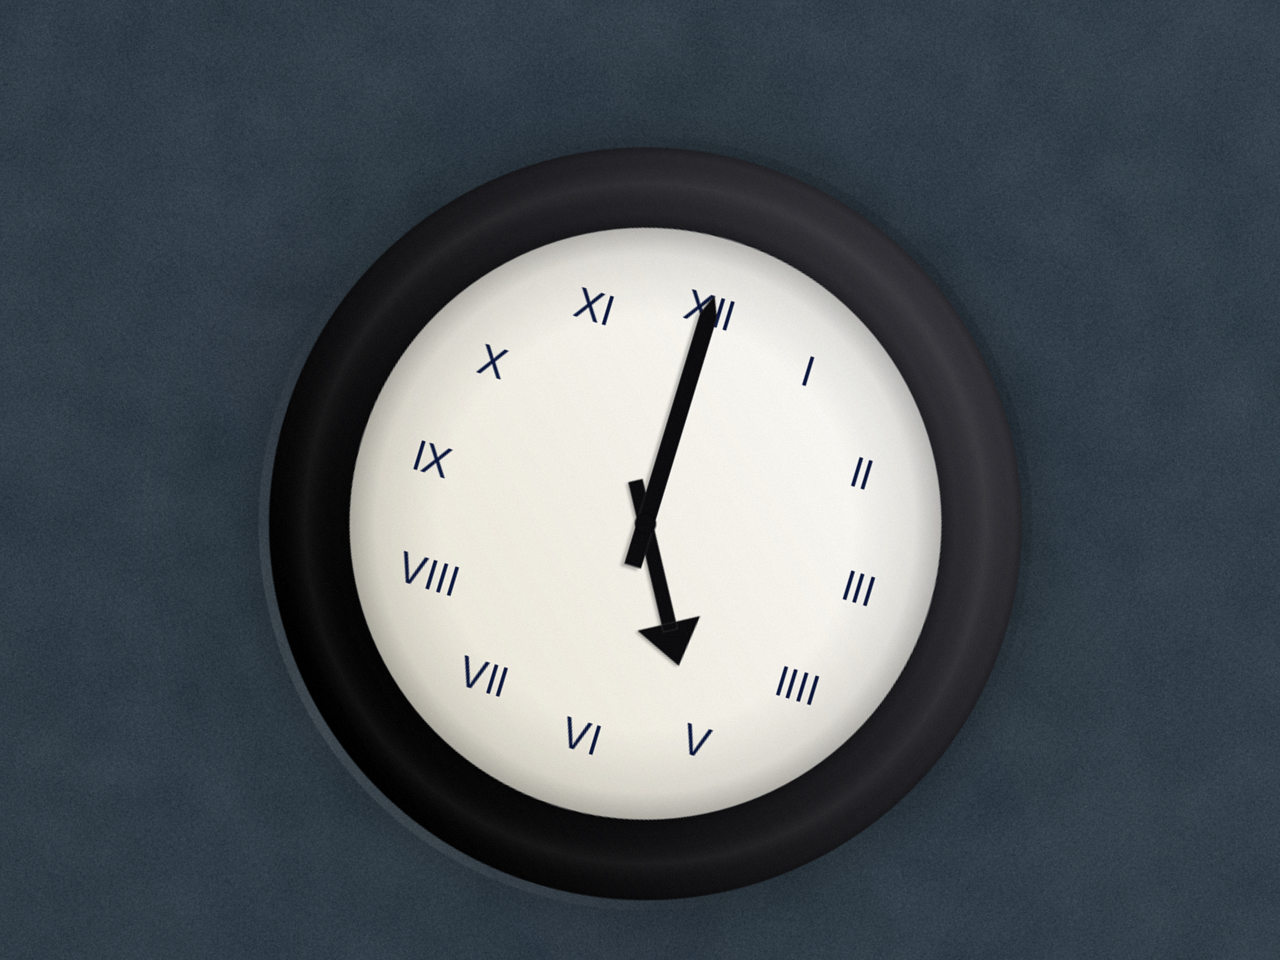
5:00
